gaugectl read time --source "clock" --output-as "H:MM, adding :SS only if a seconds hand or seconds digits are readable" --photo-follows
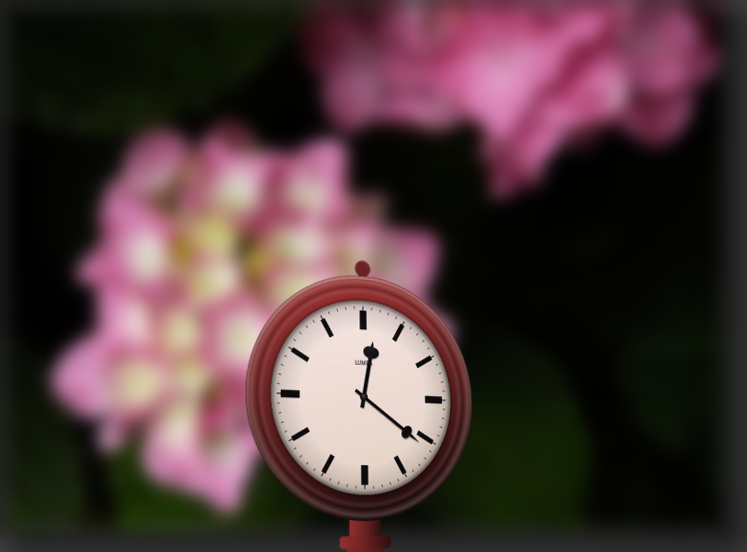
12:21
